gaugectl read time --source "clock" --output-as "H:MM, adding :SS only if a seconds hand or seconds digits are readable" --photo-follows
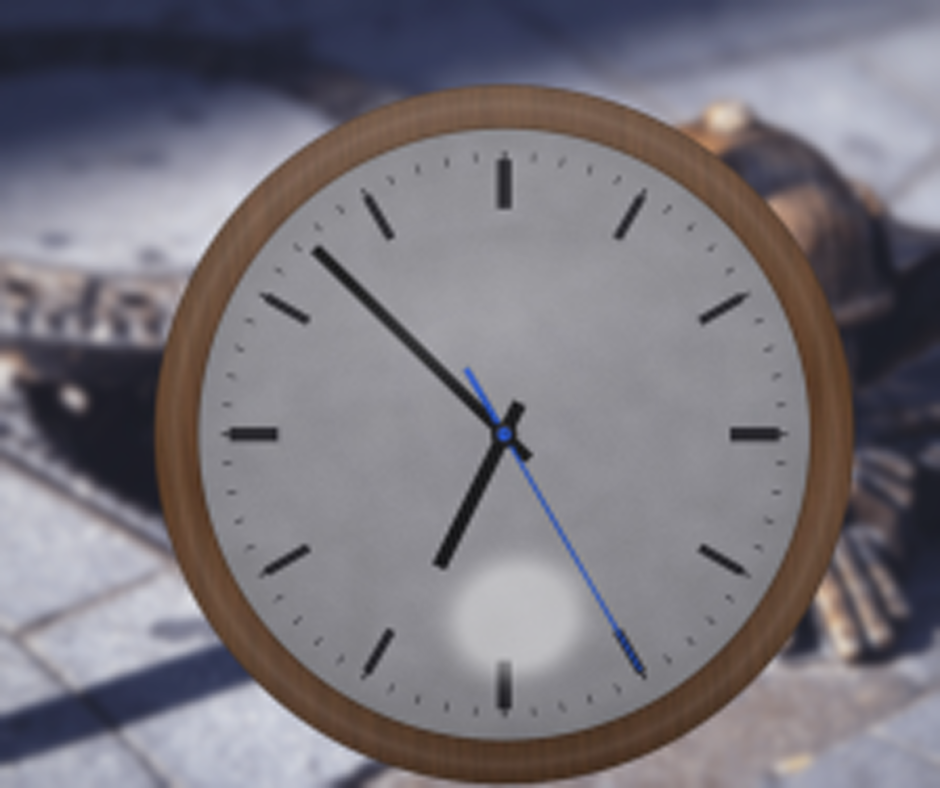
6:52:25
